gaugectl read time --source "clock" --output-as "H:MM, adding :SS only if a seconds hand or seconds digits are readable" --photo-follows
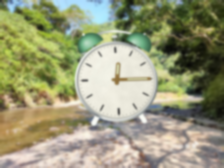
12:15
